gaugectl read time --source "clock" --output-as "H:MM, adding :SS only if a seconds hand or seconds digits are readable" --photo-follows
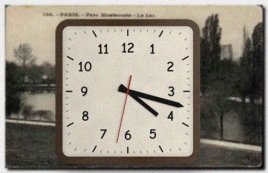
4:17:32
